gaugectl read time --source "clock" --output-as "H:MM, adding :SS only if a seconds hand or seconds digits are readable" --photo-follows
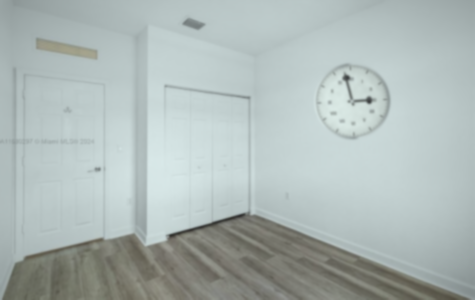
2:58
